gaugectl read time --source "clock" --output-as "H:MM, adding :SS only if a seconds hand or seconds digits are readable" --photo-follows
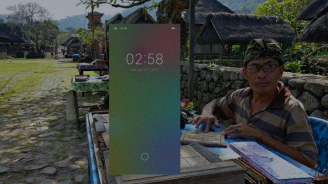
2:58
